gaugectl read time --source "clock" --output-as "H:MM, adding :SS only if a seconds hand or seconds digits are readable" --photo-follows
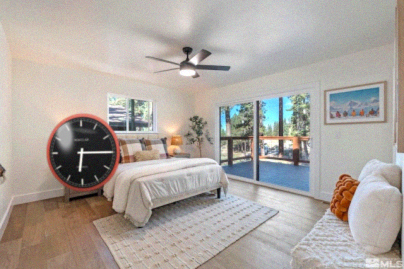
6:15
